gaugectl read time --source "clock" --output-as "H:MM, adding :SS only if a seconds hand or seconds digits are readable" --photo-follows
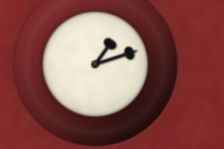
1:12
